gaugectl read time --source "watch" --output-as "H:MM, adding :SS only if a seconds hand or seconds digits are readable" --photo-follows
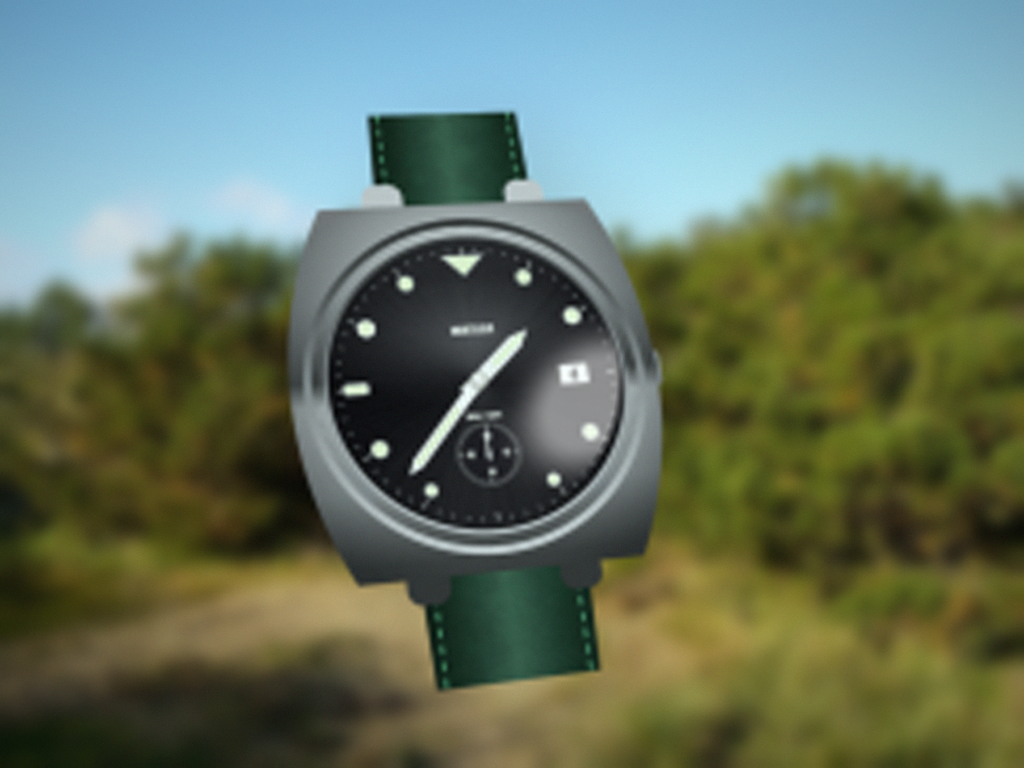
1:37
